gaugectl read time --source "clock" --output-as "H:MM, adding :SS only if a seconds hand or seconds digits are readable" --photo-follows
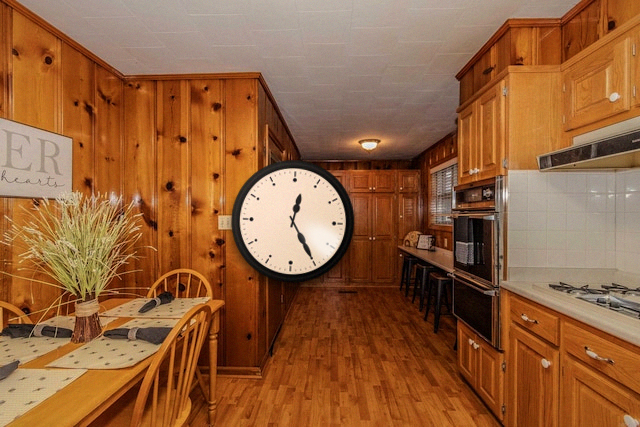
12:25
